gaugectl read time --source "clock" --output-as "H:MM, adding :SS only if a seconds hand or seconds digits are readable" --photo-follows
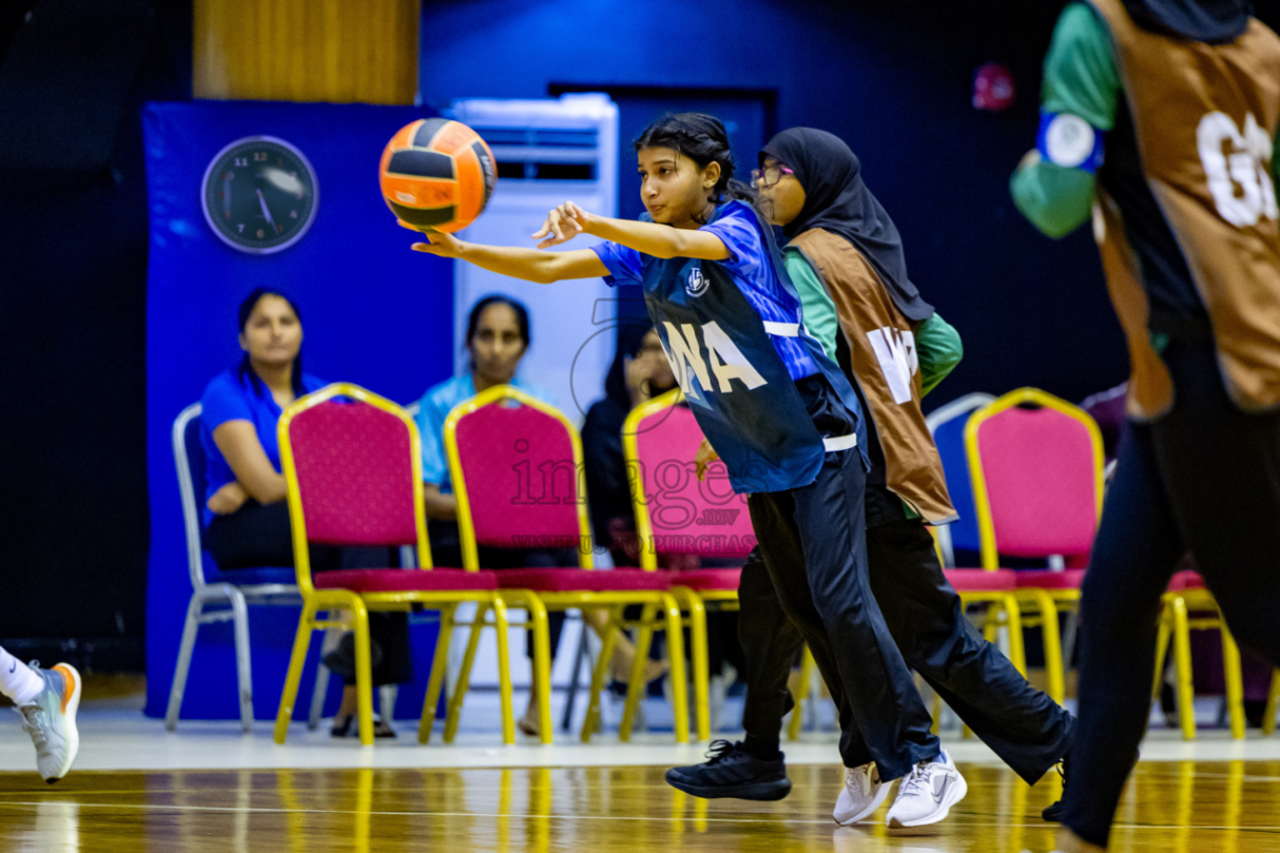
5:26
